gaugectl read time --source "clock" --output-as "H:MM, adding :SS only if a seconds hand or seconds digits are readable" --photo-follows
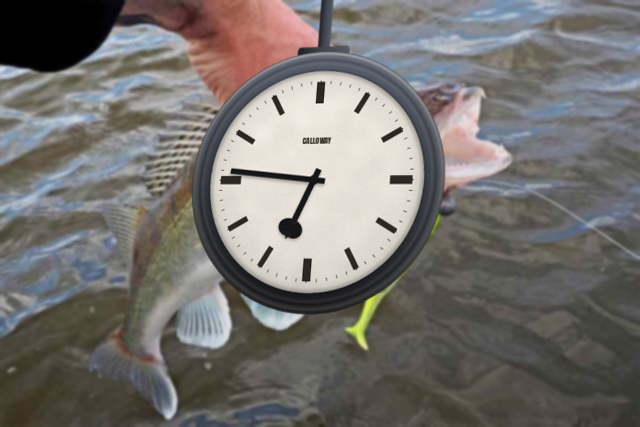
6:46
